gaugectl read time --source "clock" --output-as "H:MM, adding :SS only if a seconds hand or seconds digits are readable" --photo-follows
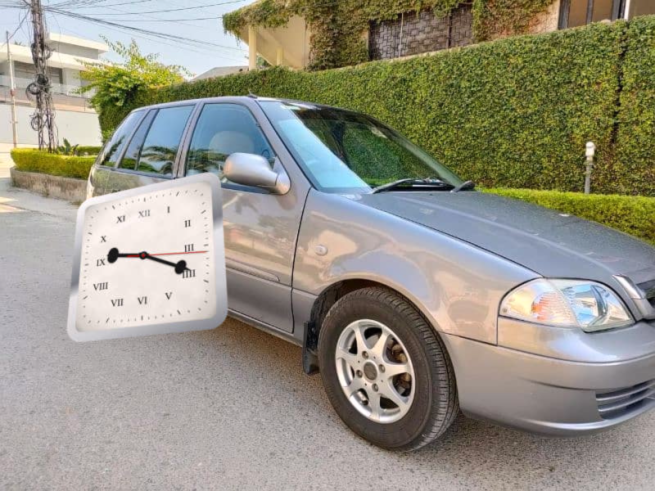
9:19:16
